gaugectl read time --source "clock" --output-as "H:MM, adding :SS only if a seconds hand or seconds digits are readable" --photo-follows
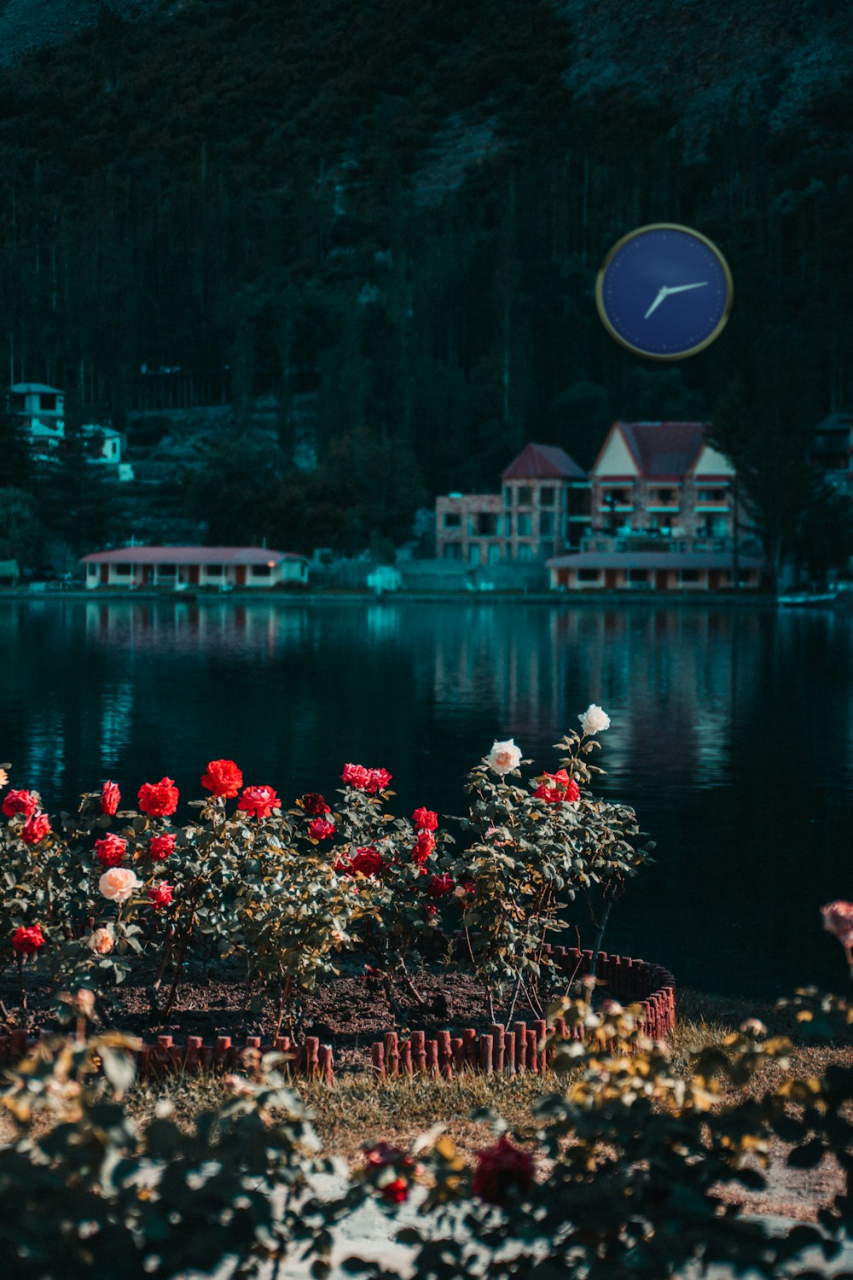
7:13
